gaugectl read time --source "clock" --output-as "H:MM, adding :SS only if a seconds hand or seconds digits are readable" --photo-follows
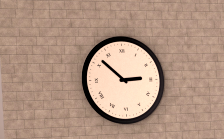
2:52
